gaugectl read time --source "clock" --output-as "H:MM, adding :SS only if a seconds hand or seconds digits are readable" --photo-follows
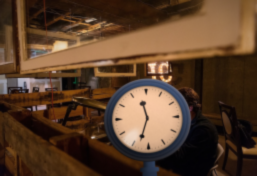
11:33
